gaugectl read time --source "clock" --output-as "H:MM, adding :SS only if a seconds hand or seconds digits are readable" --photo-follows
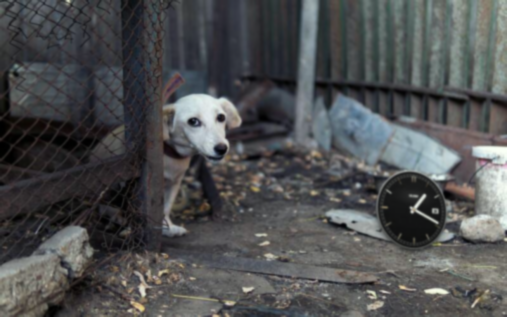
1:19
